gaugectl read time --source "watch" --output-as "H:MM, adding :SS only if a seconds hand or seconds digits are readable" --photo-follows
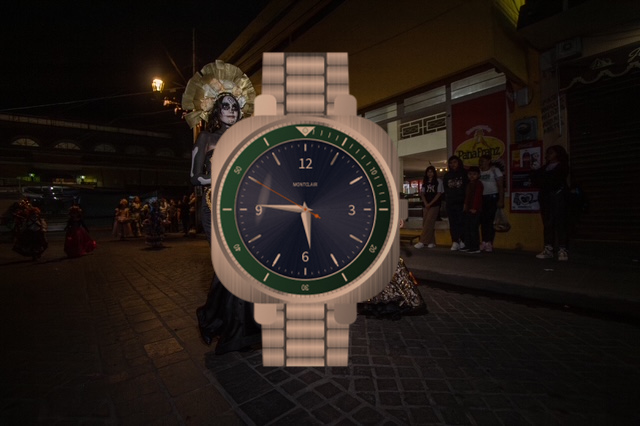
5:45:50
